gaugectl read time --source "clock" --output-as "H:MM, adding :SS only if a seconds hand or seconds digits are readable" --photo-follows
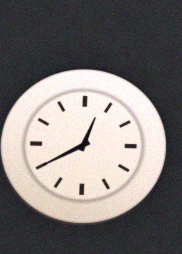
12:40
